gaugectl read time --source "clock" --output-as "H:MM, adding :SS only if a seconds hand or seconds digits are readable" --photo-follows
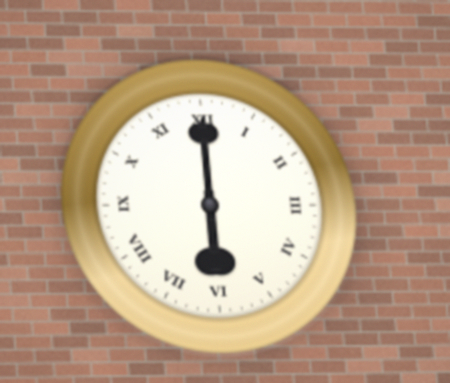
6:00
